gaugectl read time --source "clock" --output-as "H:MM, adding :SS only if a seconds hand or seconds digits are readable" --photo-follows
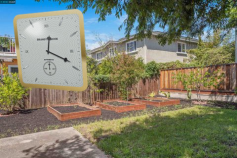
12:19
